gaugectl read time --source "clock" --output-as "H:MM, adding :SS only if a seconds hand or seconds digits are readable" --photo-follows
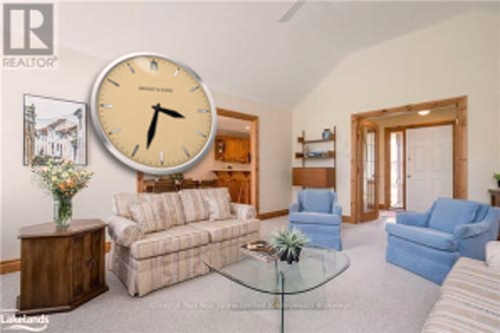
3:33
